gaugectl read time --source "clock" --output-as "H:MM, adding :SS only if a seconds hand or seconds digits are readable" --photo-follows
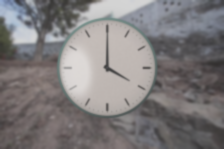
4:00
